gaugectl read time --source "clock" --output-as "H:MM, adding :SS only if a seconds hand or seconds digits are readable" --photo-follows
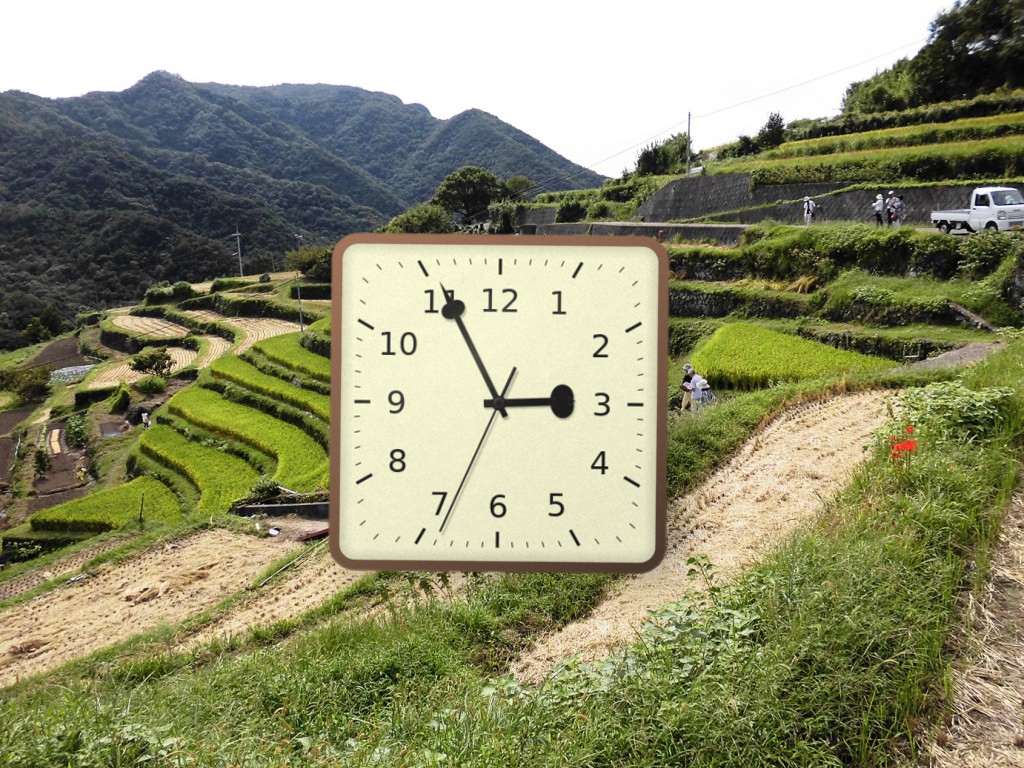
2:55:34
